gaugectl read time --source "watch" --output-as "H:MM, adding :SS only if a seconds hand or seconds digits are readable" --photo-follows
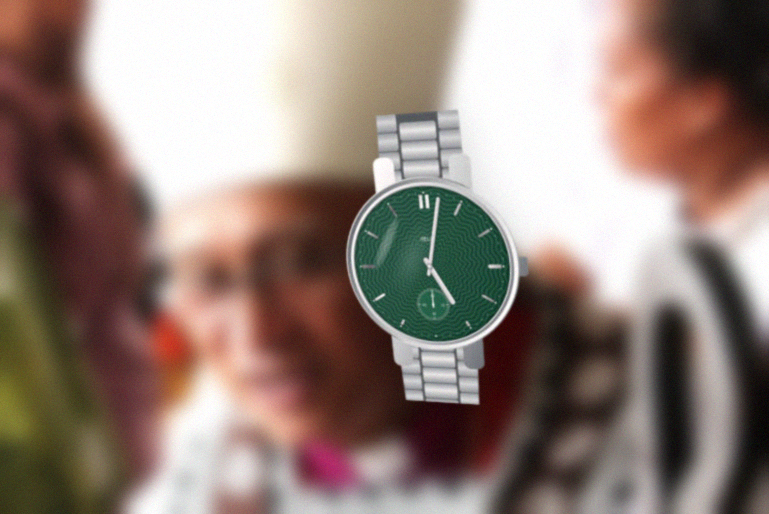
5:02
